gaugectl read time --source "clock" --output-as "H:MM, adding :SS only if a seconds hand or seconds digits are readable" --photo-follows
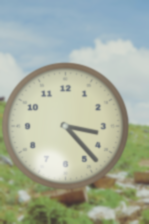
3:23
